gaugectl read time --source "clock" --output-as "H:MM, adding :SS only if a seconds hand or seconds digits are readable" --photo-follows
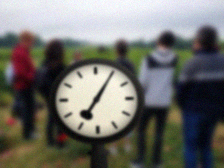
7:05
